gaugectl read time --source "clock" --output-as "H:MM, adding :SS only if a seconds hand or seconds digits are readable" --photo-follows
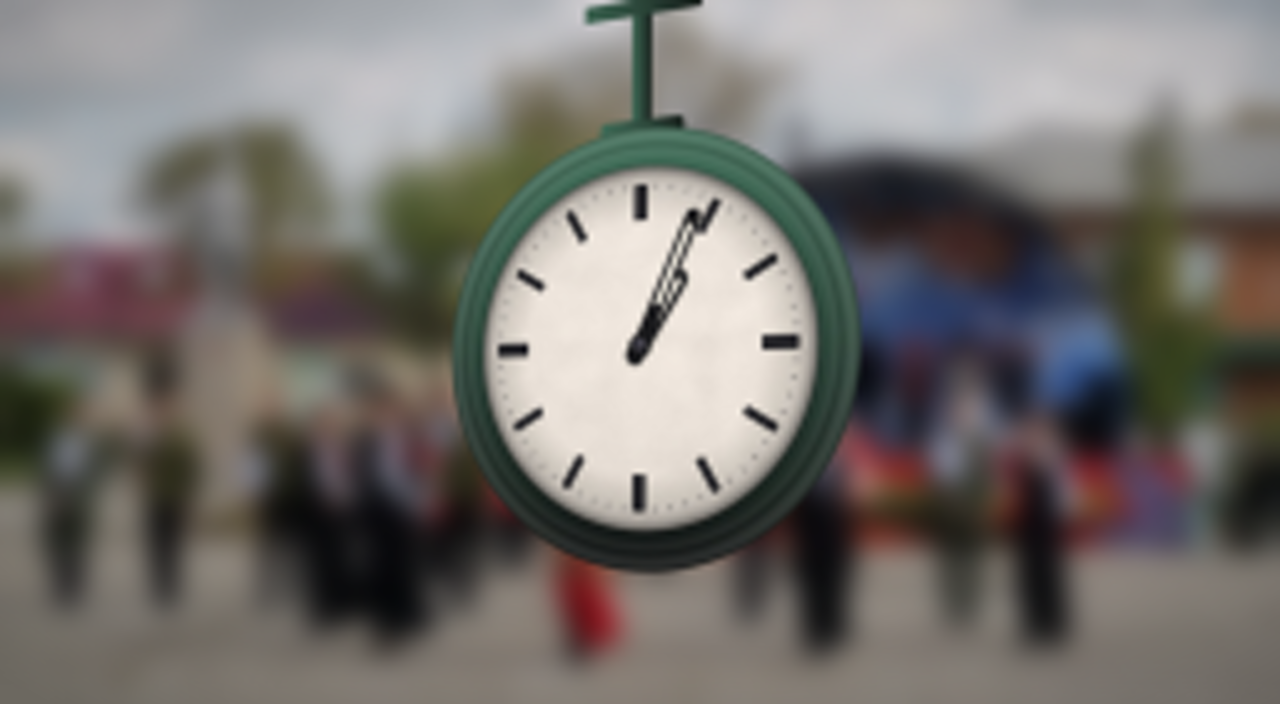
1:04
